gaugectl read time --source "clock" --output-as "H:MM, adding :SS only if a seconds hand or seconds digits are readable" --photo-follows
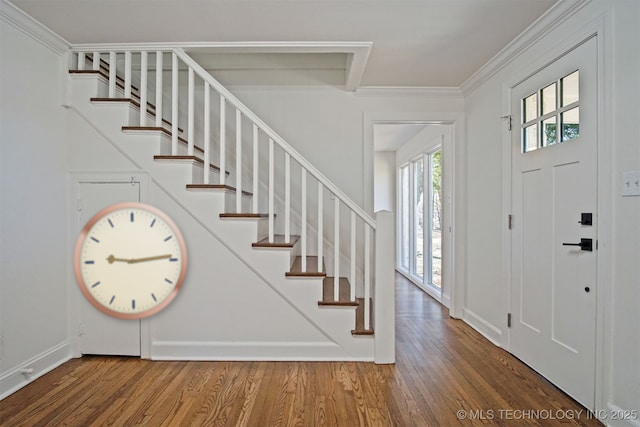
9:14
